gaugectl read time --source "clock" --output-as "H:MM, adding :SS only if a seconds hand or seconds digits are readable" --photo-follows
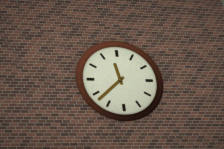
11:38
